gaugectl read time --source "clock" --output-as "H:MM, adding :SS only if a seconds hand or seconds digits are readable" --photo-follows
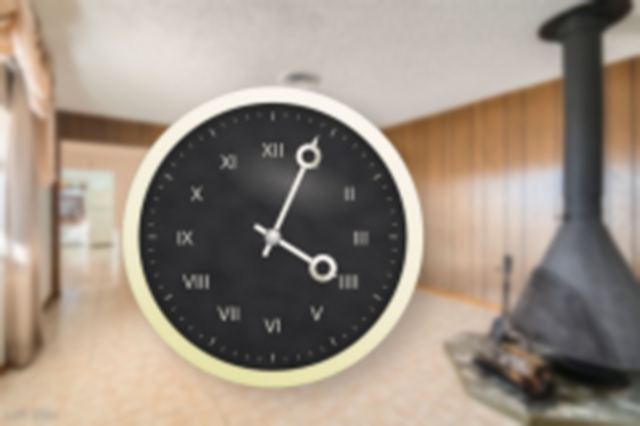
4:04
